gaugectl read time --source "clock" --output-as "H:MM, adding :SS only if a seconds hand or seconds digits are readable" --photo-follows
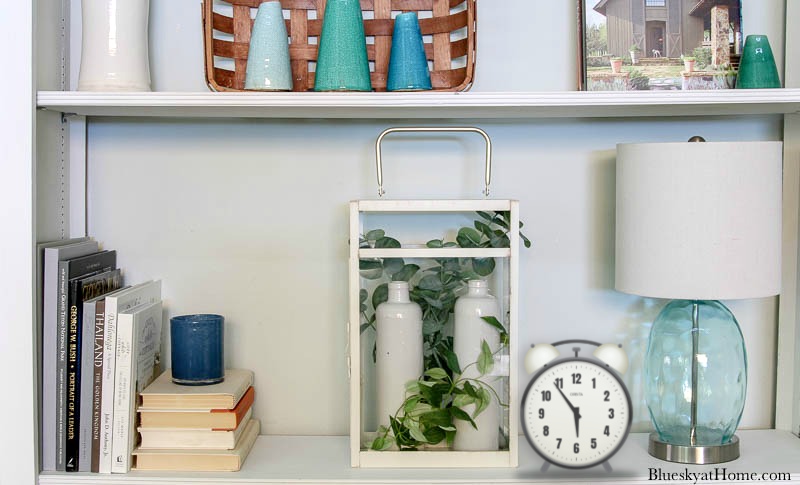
5:54
